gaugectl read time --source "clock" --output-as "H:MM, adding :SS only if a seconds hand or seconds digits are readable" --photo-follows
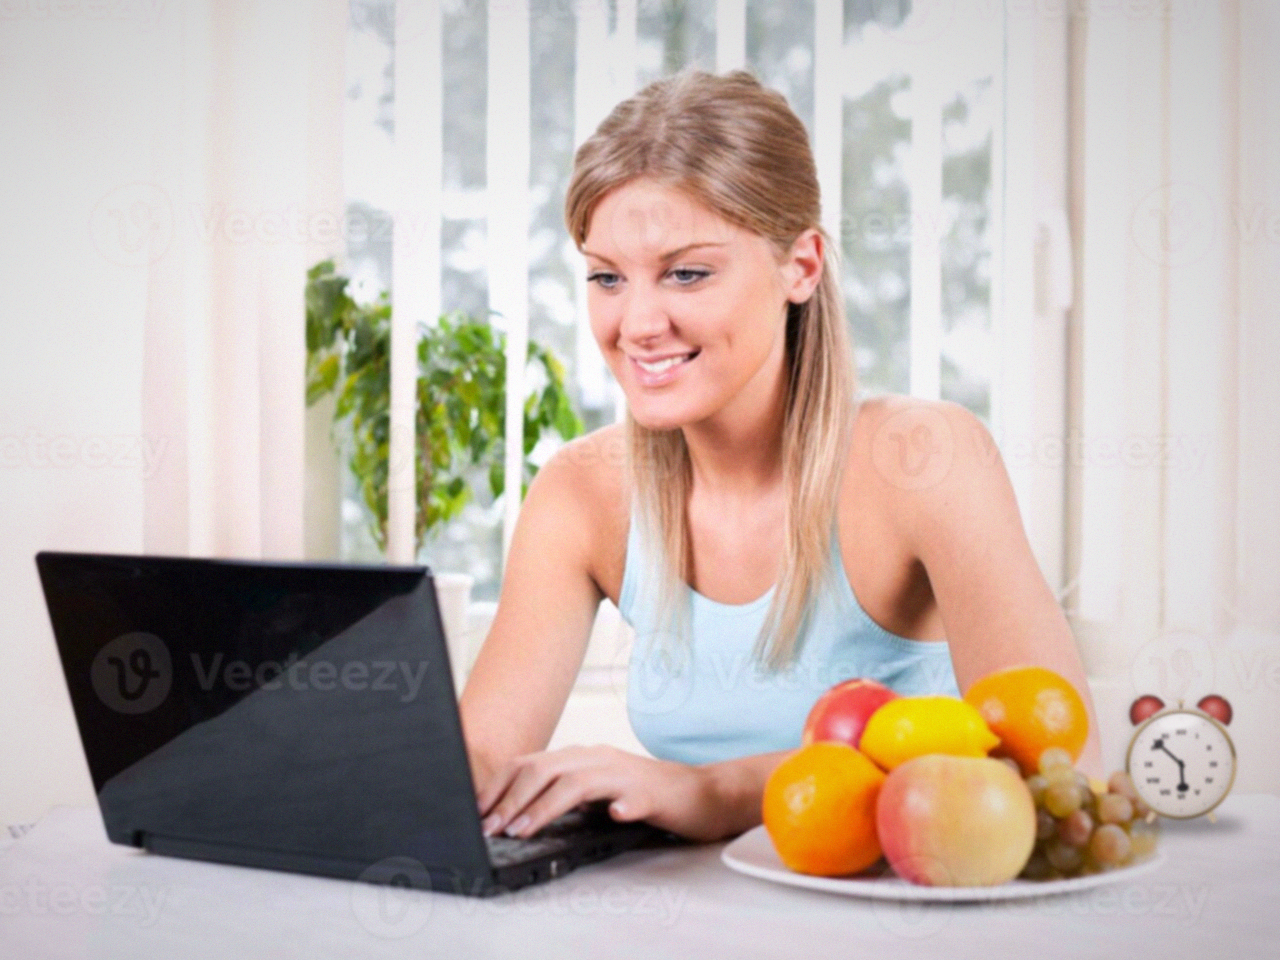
5:52
